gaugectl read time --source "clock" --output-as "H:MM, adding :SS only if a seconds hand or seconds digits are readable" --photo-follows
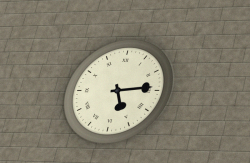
5:14
